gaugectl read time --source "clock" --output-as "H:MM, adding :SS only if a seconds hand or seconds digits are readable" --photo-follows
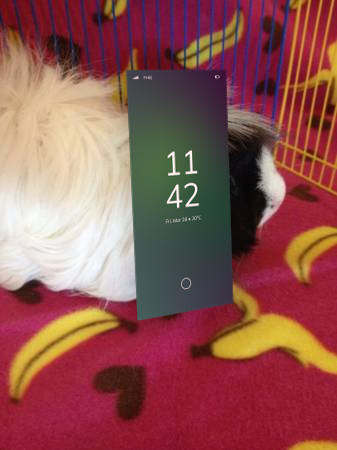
11:42
